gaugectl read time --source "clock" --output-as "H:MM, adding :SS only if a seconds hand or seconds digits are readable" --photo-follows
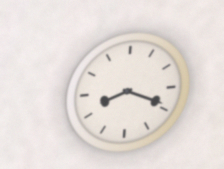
8:19
